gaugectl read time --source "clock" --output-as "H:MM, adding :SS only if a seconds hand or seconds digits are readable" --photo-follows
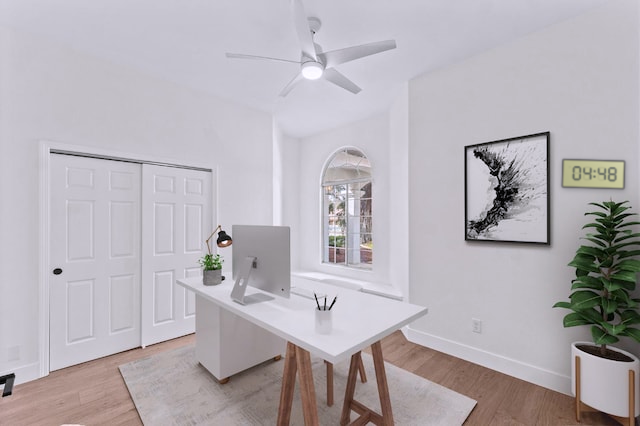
4:48
